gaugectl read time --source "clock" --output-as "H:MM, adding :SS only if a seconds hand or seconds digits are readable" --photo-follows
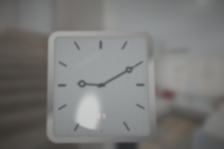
9:10
